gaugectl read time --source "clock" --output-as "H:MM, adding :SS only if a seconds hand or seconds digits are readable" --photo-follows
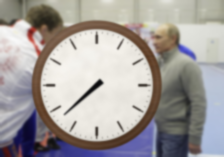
7:38
